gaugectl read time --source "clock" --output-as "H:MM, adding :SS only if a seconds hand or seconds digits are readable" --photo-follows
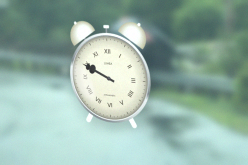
9:49
